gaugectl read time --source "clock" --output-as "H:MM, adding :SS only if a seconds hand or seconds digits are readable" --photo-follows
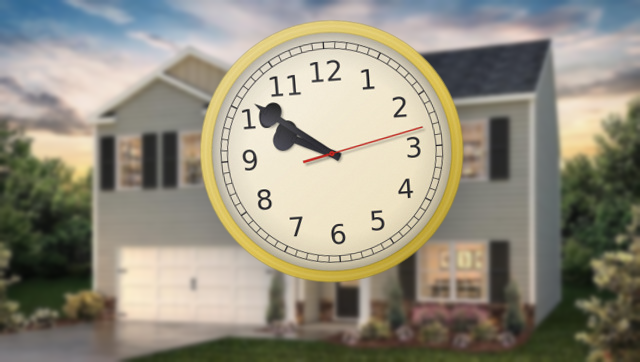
9:51:13
